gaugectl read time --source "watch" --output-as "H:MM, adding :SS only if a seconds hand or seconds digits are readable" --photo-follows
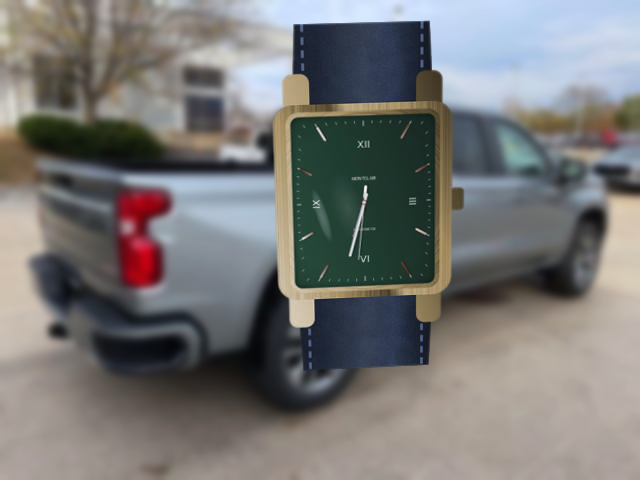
6:32:31
